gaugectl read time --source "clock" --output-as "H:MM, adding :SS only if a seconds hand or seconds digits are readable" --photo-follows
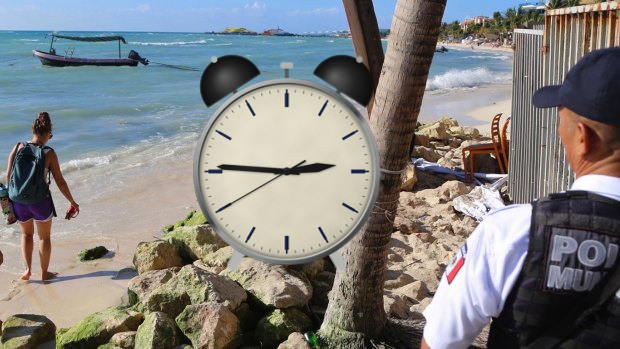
2:45:40
